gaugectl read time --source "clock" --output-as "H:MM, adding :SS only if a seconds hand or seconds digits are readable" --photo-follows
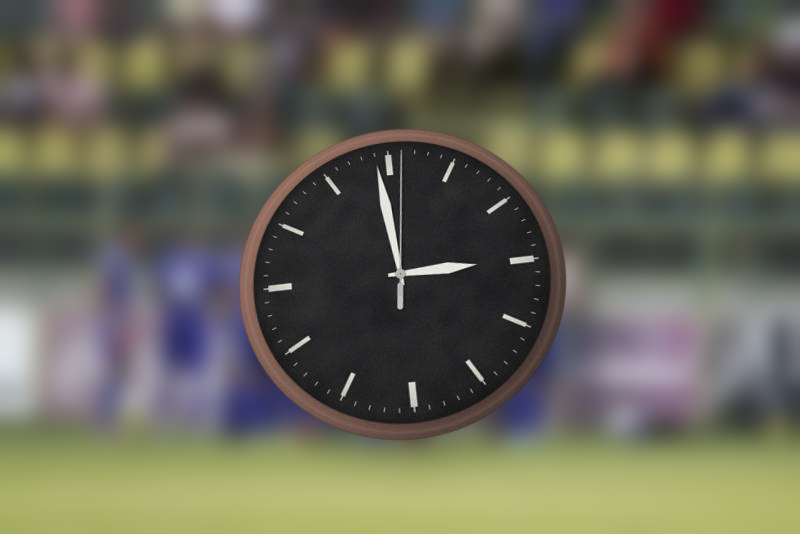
2:59:01
